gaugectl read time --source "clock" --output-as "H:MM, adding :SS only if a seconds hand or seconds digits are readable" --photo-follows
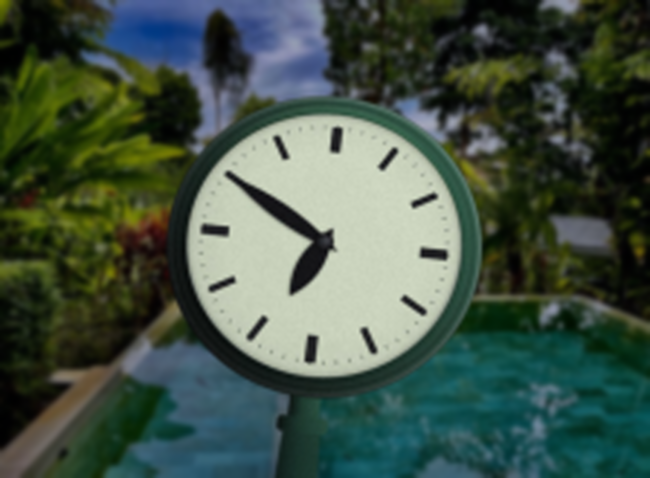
6:50
